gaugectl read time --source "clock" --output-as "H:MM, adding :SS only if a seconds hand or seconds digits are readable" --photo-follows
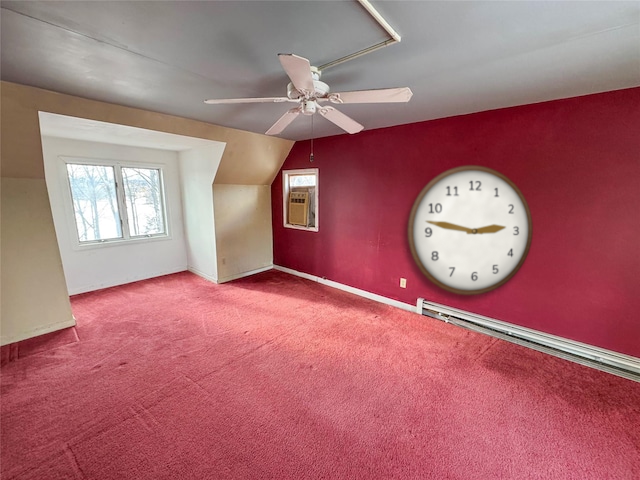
2:47
